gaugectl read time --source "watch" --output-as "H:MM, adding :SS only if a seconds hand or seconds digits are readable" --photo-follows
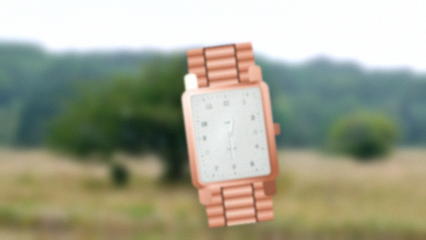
12:30
